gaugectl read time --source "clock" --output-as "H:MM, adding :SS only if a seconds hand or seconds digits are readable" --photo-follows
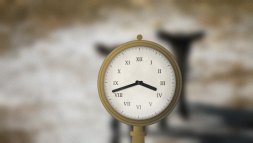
3:42
